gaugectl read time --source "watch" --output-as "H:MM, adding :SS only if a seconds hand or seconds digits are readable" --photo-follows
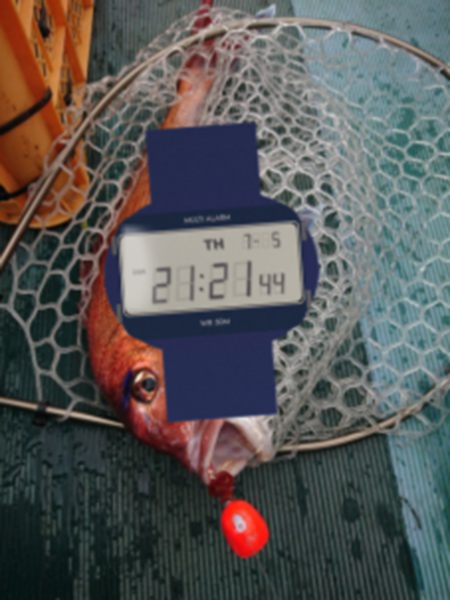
21:21:44
